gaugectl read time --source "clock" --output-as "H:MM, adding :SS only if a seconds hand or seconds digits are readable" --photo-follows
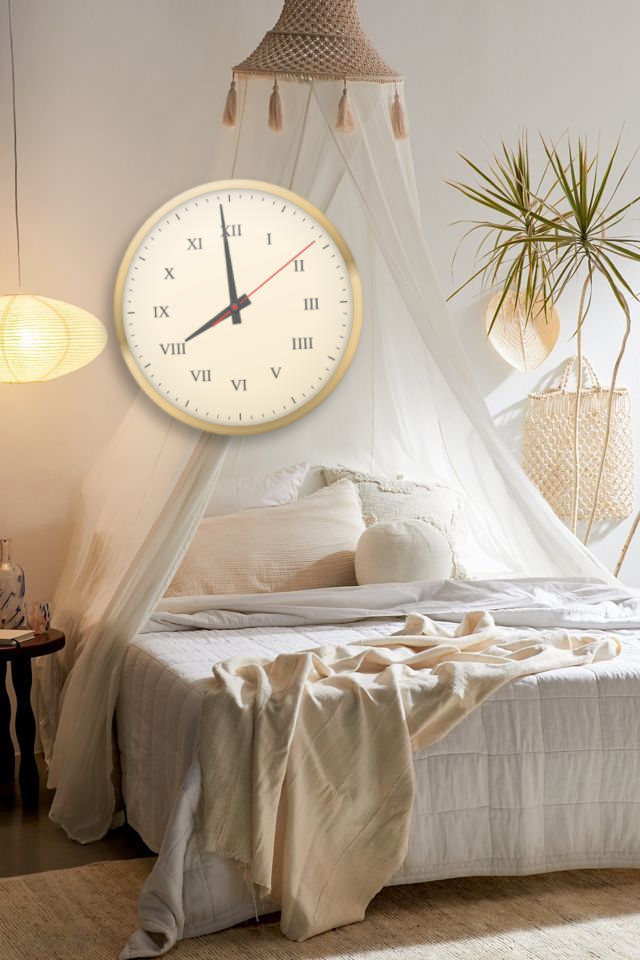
7:59:09
